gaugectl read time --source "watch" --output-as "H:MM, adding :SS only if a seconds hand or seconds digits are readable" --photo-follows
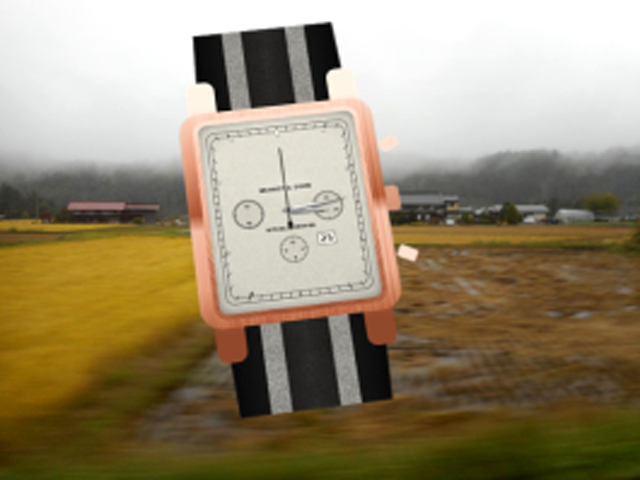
3:14
